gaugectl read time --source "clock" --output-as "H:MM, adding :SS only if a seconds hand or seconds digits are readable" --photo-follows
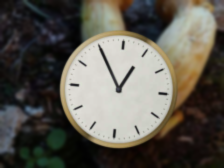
12:55
